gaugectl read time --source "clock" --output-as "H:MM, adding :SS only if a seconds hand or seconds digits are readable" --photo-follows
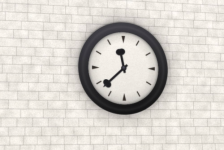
11:38
